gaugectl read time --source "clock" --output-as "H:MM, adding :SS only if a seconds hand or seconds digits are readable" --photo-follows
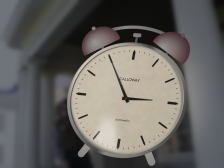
2:55
